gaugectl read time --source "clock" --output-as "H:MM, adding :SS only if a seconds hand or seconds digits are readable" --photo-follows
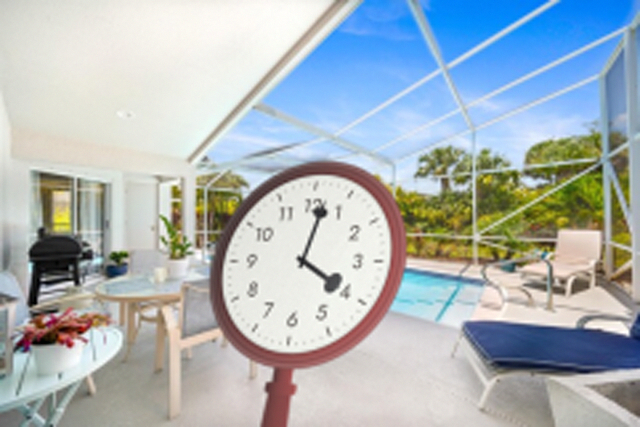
4:02
